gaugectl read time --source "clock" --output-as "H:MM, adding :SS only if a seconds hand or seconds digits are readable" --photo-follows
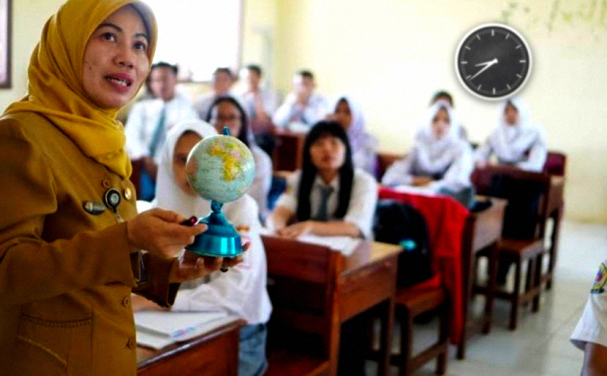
8:39
